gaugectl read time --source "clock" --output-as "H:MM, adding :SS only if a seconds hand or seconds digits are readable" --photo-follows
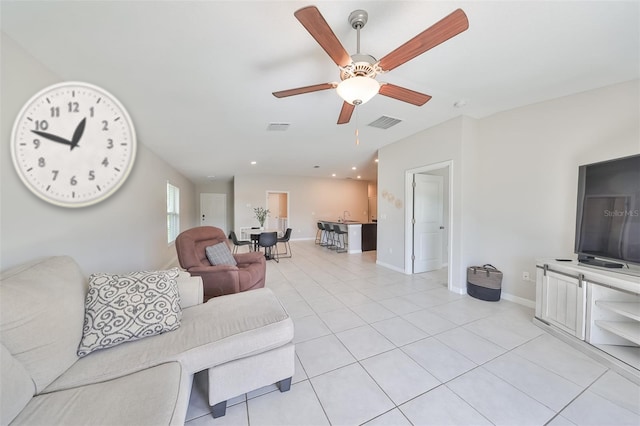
12:48
